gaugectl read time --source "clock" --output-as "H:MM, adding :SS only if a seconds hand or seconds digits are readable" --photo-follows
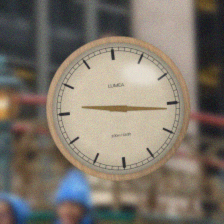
9:16
